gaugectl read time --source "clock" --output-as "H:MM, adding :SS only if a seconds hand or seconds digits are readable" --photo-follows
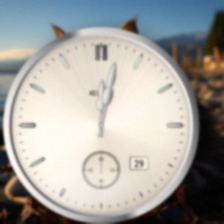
12:02
